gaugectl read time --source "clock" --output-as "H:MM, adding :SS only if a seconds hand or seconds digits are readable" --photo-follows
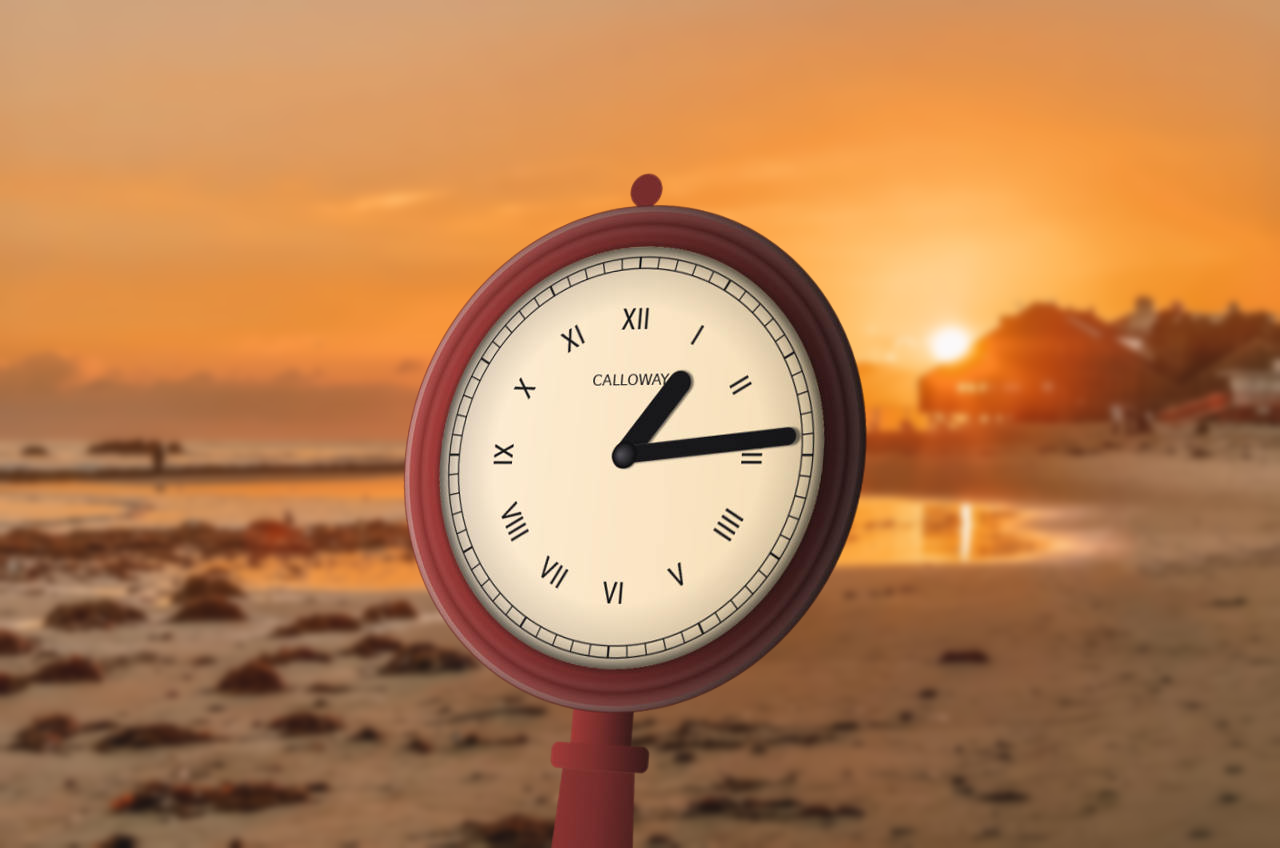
1:14
